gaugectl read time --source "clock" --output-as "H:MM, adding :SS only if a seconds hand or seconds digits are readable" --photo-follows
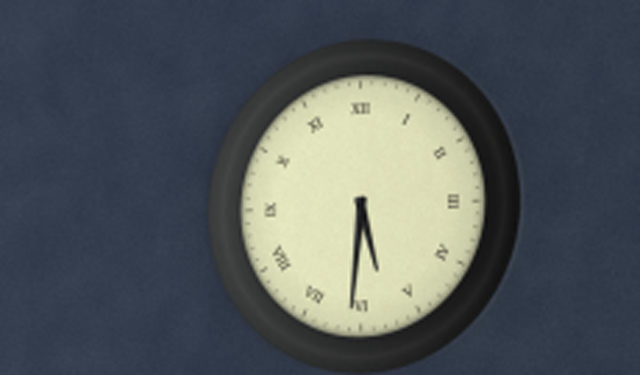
5:31
